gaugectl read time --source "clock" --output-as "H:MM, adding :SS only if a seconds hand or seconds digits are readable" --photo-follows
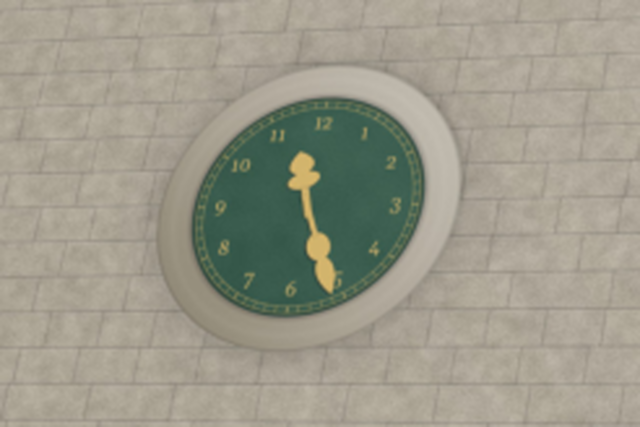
11:26
